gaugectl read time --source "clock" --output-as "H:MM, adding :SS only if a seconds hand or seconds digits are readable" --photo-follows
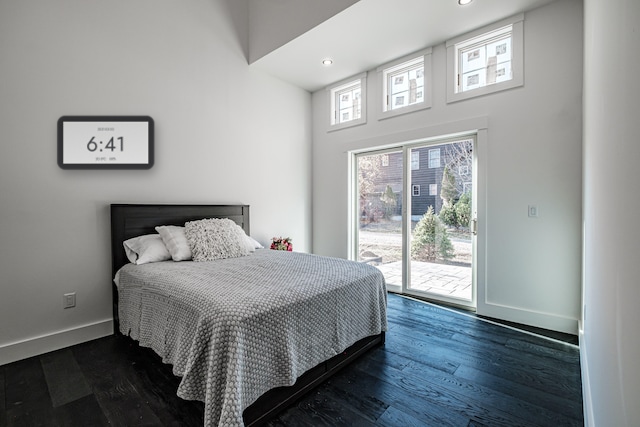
6:41
